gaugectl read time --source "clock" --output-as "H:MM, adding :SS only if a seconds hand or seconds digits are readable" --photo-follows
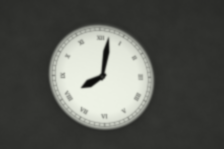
8:02
